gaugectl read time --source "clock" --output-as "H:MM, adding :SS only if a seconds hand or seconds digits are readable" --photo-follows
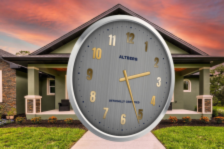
2:26
